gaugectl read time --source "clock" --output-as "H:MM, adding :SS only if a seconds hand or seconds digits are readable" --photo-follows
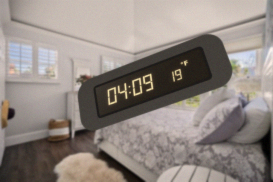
4:09
